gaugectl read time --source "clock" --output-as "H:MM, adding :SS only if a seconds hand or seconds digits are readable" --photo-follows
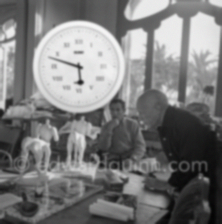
5:48
